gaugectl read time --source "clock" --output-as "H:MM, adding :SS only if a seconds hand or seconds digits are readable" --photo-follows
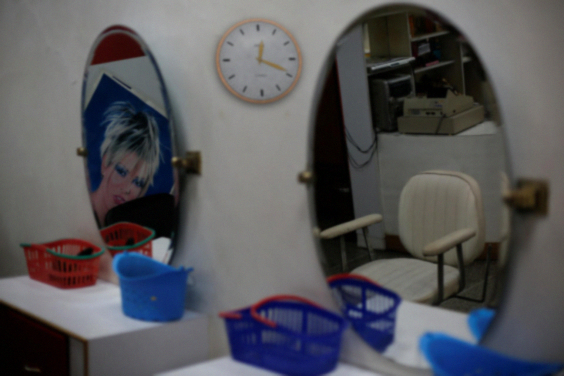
12:19
